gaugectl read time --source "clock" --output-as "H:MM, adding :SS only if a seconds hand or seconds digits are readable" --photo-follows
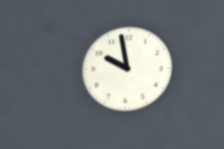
9:58
